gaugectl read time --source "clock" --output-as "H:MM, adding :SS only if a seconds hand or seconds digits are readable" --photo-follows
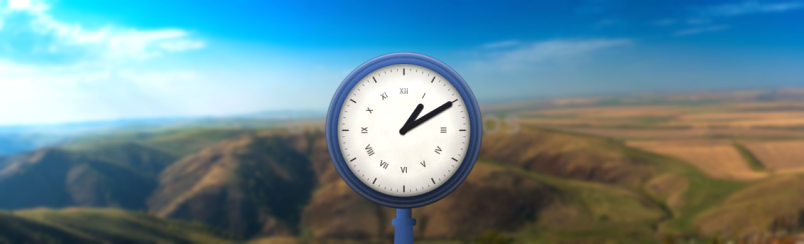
1:10
